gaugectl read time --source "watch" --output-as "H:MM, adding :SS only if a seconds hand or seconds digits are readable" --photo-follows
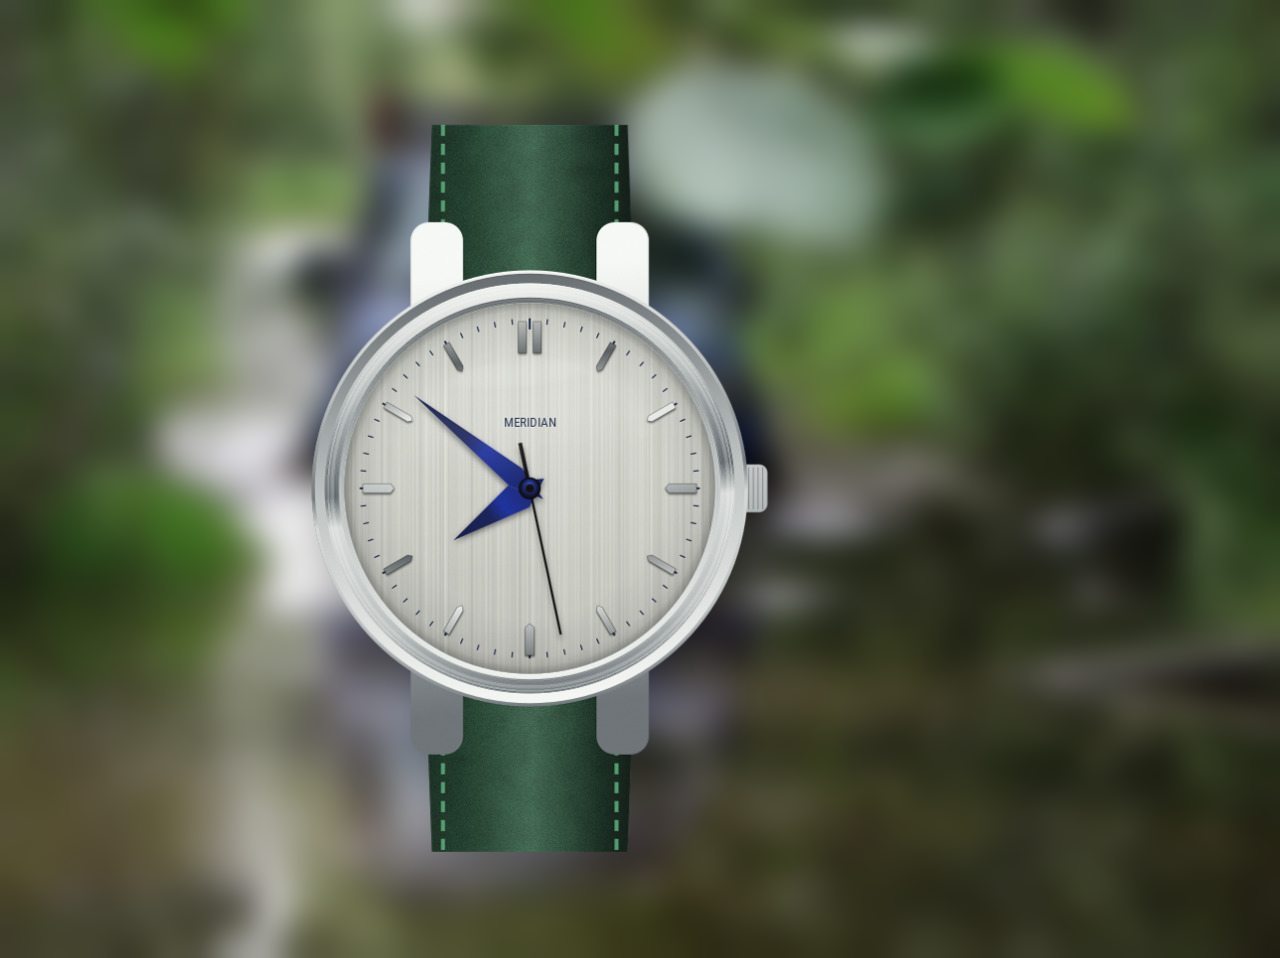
7:51:28
